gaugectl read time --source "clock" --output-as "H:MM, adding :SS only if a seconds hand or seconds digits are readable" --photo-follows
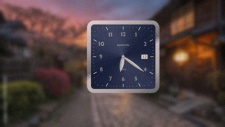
6:21
